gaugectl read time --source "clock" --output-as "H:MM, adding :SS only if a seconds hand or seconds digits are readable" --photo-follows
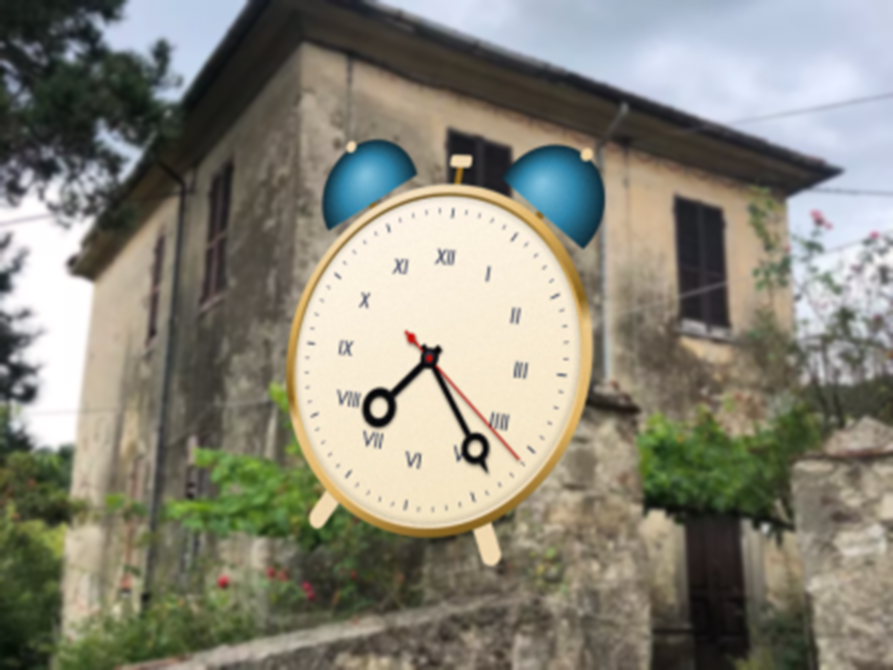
7:23:21
